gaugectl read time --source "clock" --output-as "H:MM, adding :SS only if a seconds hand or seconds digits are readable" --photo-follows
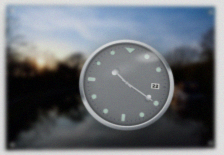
10:20
